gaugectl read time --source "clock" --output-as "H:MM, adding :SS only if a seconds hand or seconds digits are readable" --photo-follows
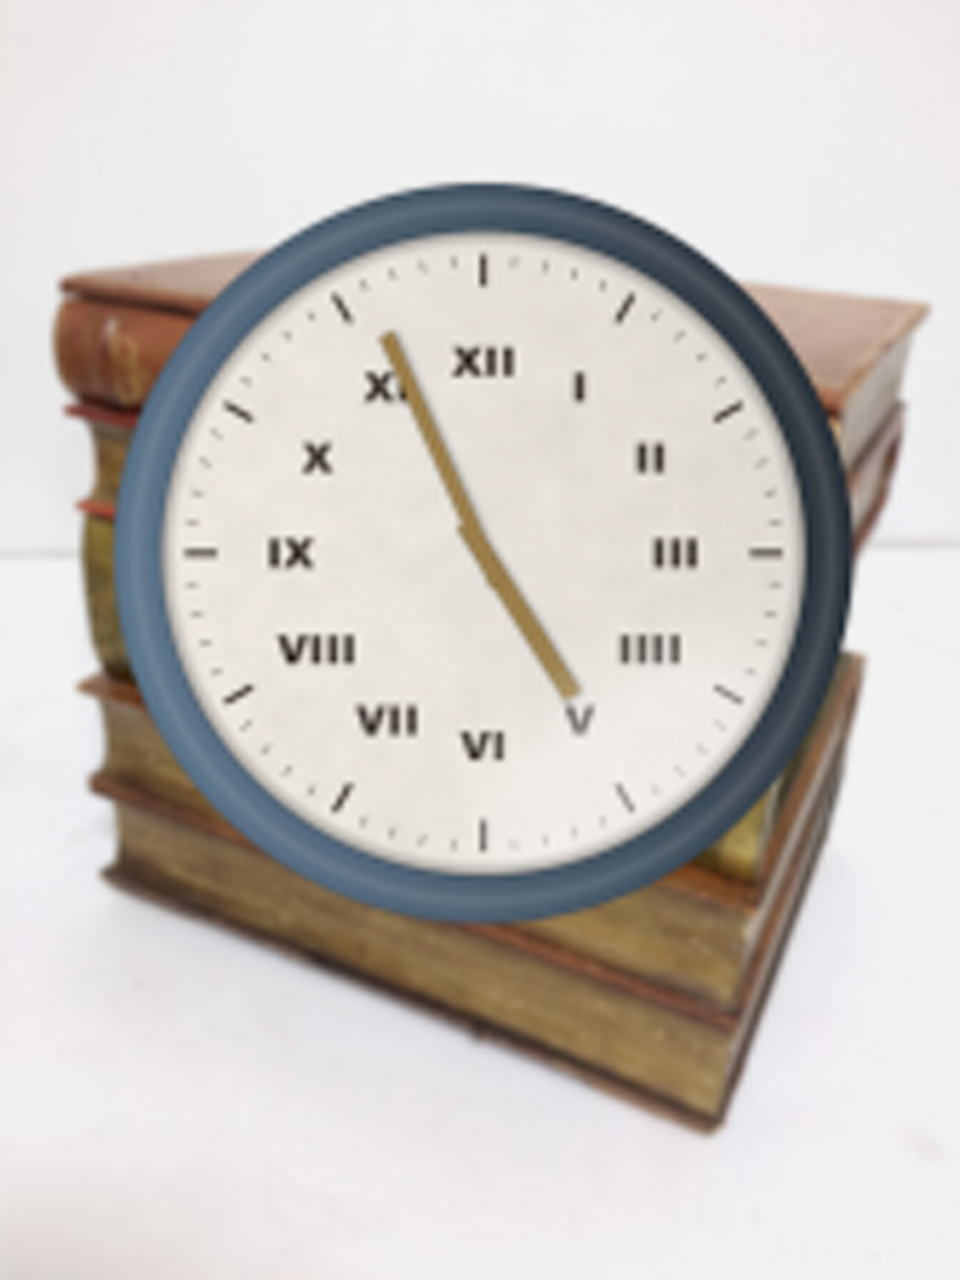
4:56
